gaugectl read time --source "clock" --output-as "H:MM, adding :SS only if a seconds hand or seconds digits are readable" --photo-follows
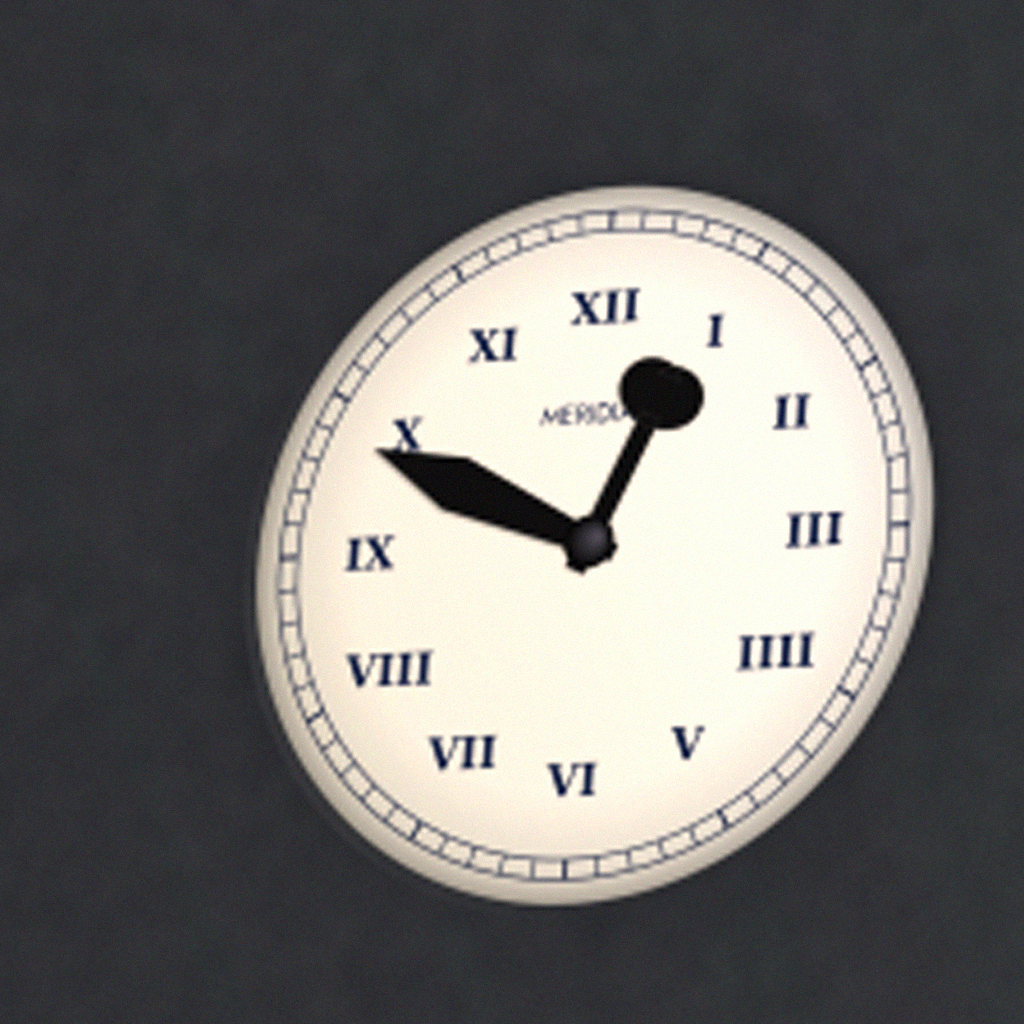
12:49
